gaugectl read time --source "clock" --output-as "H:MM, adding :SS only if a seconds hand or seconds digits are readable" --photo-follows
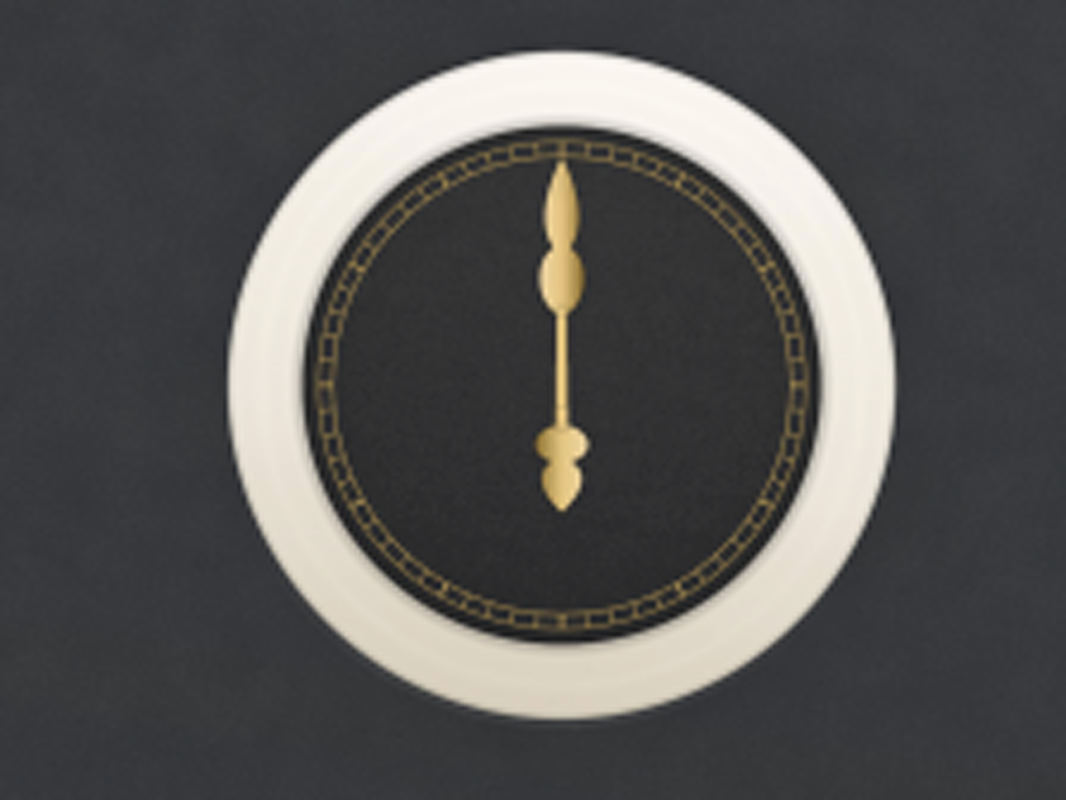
6:00
